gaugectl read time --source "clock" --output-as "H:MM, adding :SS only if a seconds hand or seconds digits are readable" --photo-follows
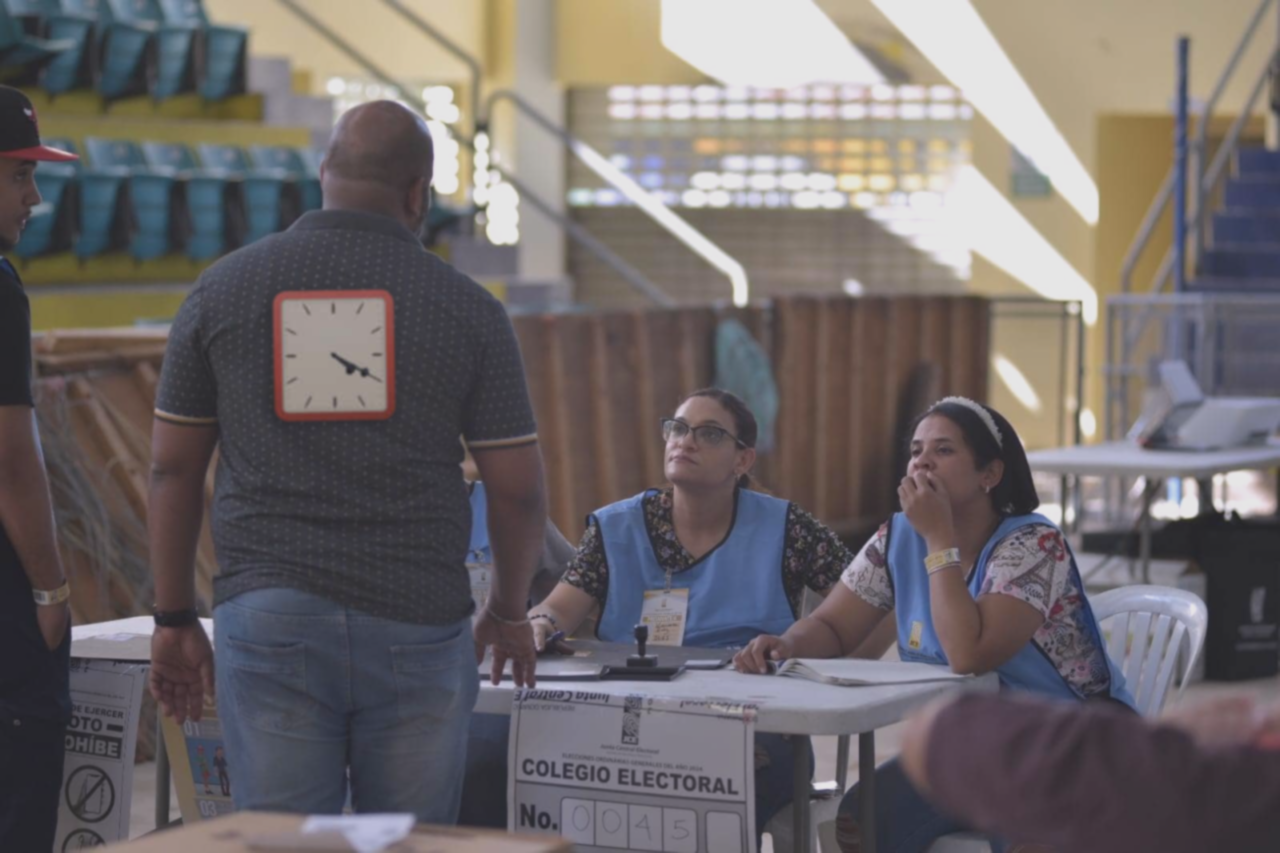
4:20
